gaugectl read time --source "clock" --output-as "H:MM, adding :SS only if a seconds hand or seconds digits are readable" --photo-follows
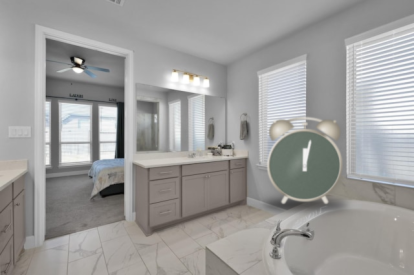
12:02
